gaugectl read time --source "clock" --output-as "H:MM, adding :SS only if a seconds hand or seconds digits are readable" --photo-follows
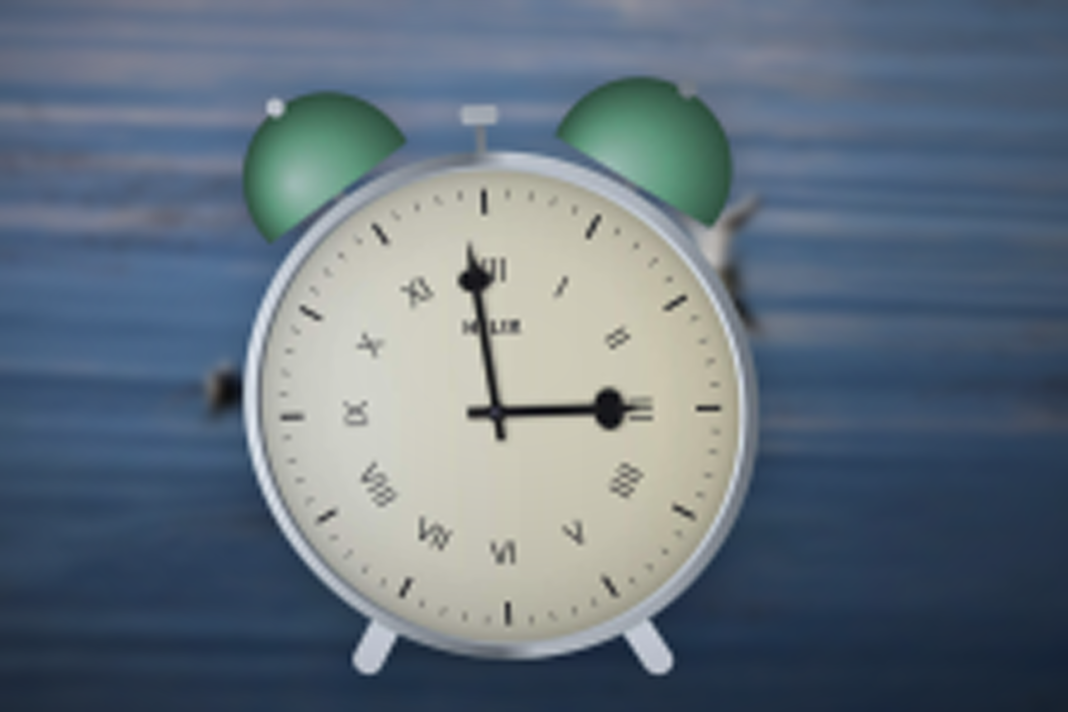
2:59
